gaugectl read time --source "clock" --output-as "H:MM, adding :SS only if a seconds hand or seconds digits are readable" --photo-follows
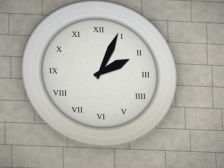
2:04
